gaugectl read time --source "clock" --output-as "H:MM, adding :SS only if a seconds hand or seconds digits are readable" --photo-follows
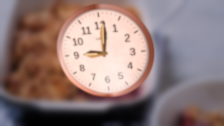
9:01
